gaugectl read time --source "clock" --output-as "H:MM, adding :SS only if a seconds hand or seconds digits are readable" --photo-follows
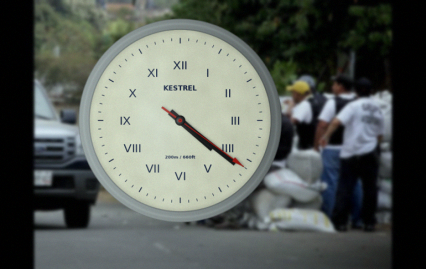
4:21:21
